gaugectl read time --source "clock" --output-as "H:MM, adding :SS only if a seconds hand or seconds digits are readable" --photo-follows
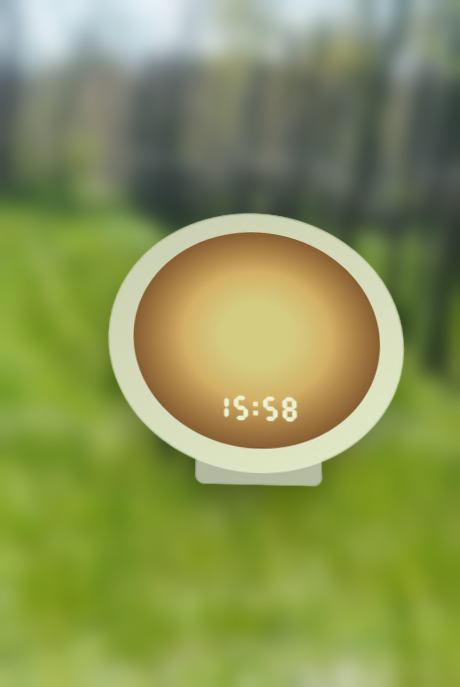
15:58
